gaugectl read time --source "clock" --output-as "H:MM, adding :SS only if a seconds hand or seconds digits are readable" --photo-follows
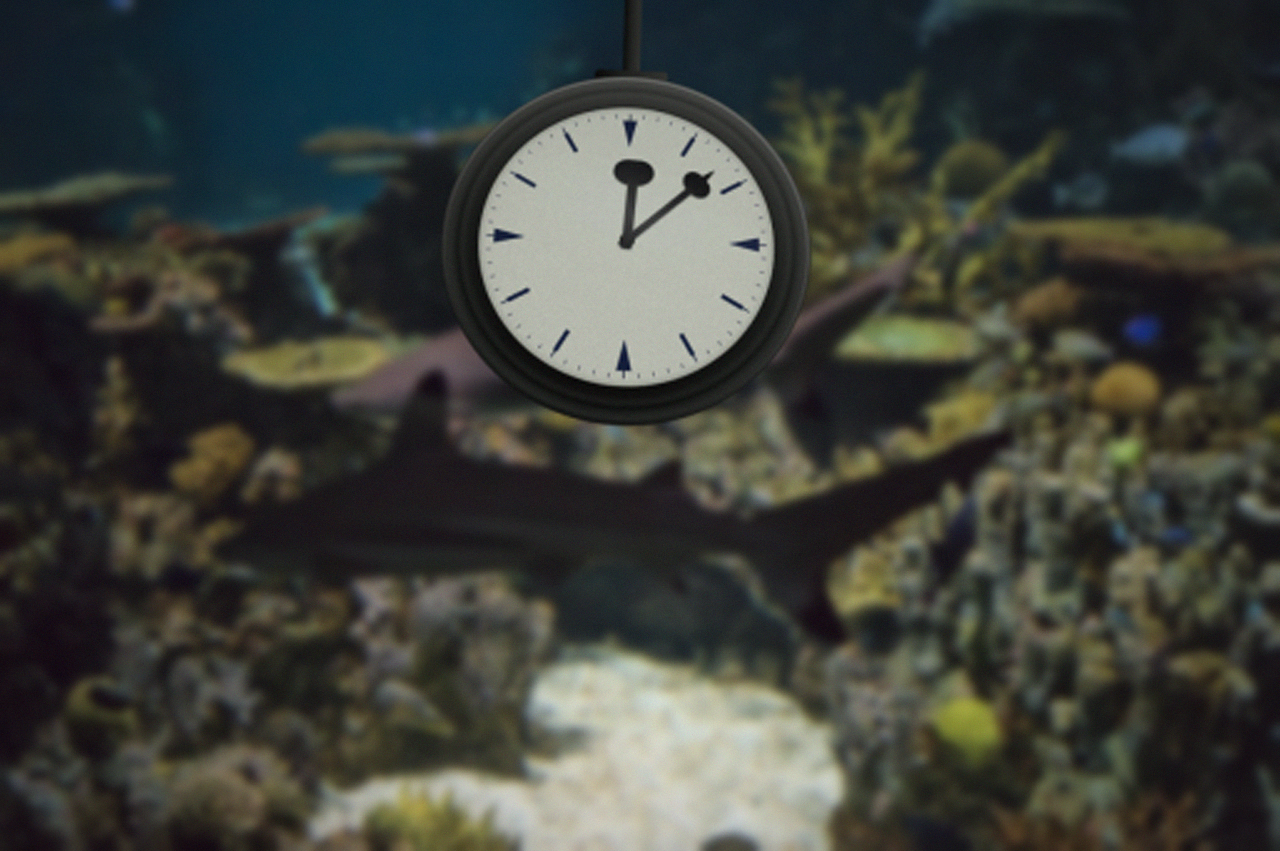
12:08
